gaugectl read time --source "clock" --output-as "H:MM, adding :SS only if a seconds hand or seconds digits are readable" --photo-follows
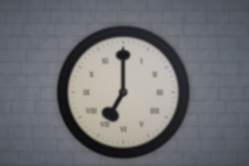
7:00
